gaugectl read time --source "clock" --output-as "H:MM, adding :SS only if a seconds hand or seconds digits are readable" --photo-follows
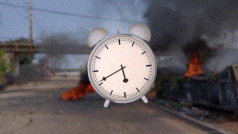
5:41
